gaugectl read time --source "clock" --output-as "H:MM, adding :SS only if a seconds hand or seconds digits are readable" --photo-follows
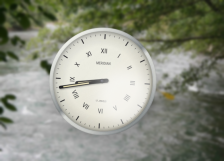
8:43
